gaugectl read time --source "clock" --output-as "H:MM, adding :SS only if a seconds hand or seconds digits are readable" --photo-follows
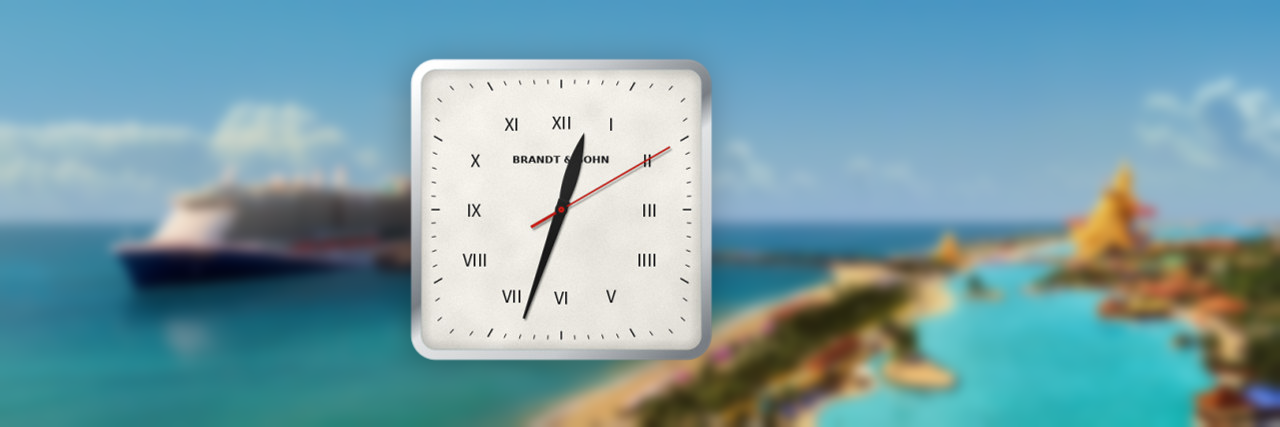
12:33:10
